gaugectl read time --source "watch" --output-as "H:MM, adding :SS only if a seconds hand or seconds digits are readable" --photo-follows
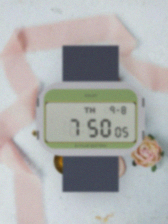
7:50
